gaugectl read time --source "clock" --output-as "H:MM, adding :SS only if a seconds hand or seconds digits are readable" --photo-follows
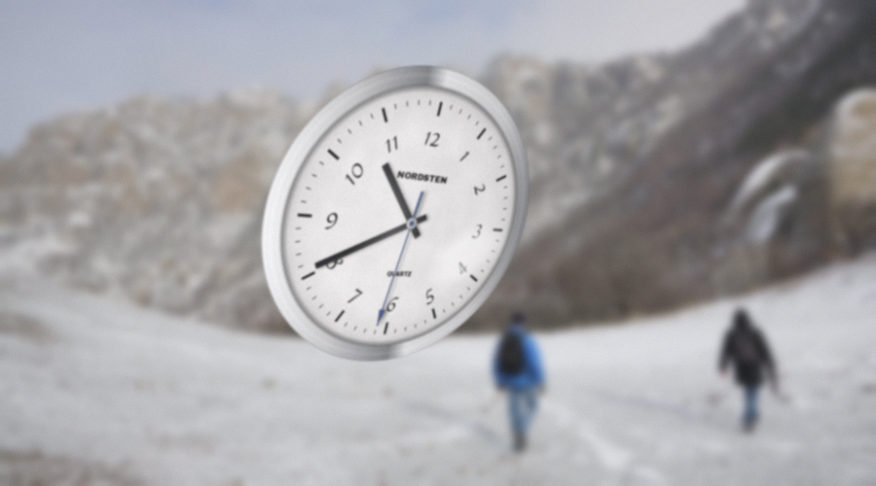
10:40:31
